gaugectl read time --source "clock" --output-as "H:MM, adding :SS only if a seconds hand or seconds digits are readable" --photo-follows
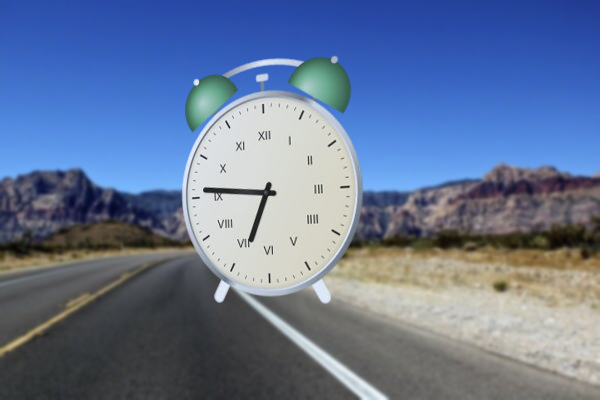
6:46
